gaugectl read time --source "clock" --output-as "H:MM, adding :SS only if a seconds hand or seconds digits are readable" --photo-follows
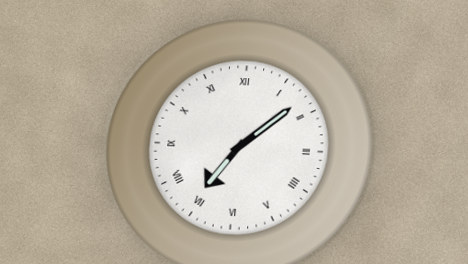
7:08
